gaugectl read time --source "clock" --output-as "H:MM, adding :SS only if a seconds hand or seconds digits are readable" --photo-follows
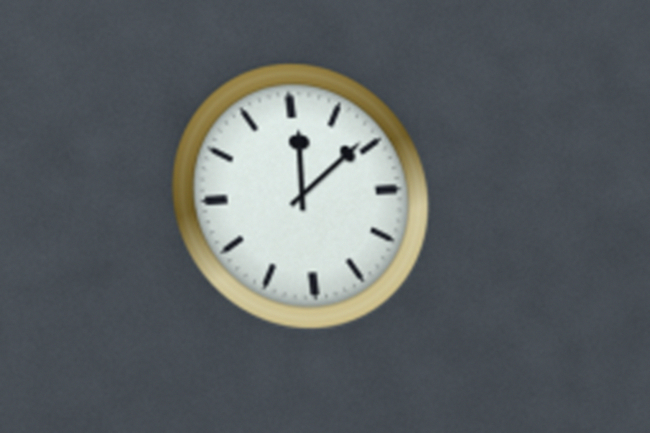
12:09
